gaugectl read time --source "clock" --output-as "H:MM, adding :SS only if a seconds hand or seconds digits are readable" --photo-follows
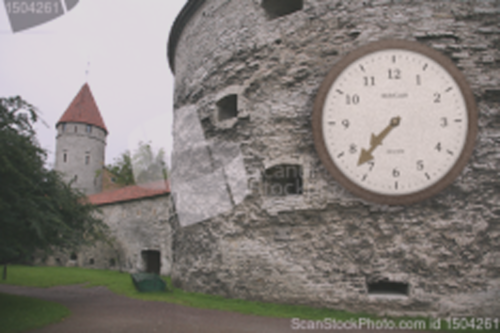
7:37
